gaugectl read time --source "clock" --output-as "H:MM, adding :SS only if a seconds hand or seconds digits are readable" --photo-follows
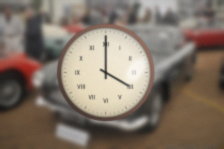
4:00
